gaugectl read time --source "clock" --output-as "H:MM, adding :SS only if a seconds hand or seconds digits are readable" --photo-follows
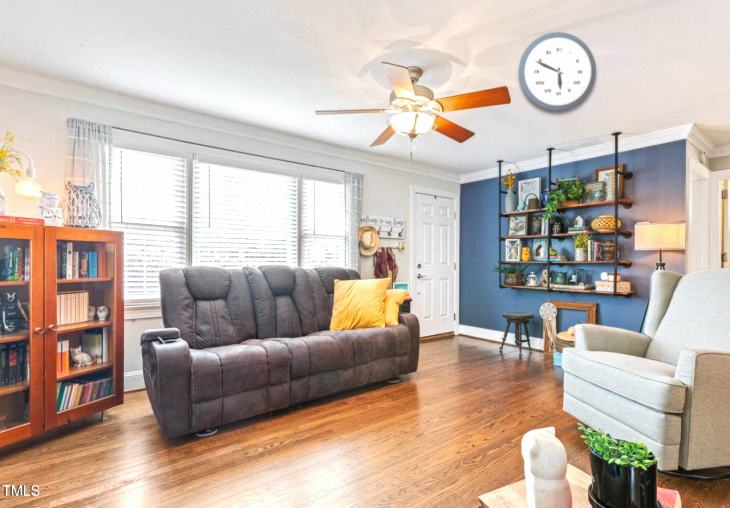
5:49
